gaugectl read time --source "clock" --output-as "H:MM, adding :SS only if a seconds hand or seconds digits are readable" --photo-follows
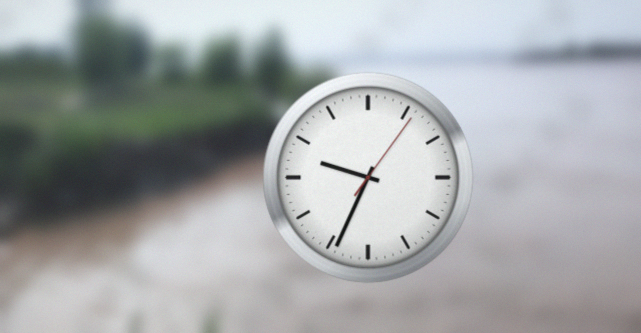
9:34:06
